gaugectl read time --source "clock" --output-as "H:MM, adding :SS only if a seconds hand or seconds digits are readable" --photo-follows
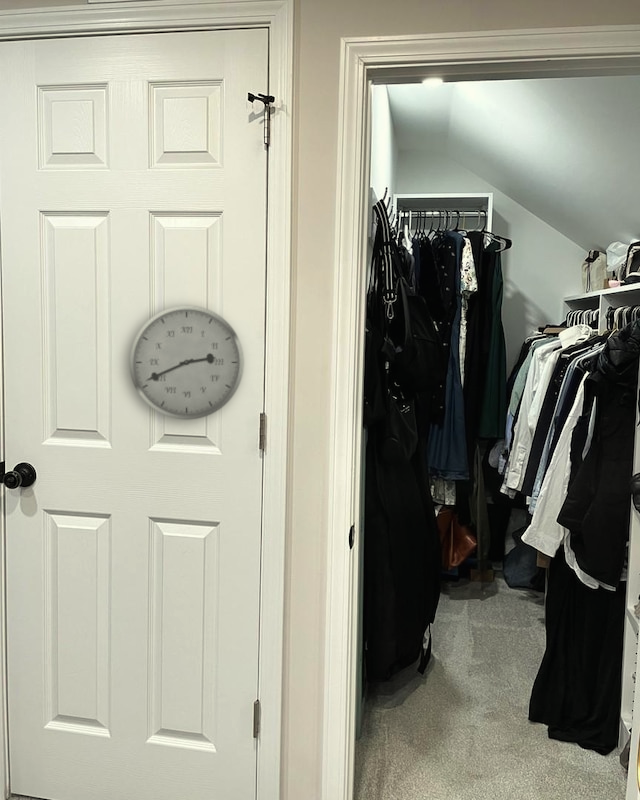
2:41
